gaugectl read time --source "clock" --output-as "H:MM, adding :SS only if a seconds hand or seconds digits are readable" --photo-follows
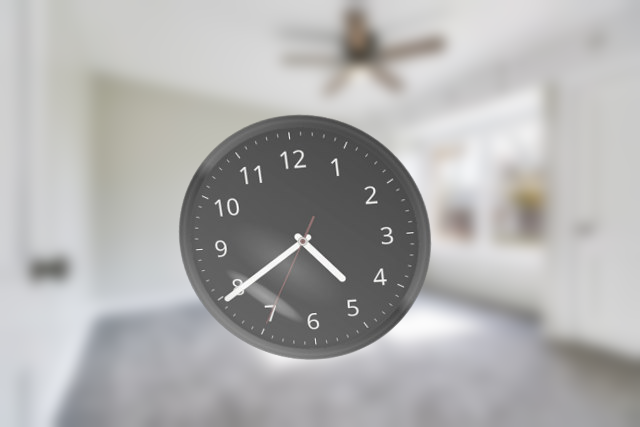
4:39:35
